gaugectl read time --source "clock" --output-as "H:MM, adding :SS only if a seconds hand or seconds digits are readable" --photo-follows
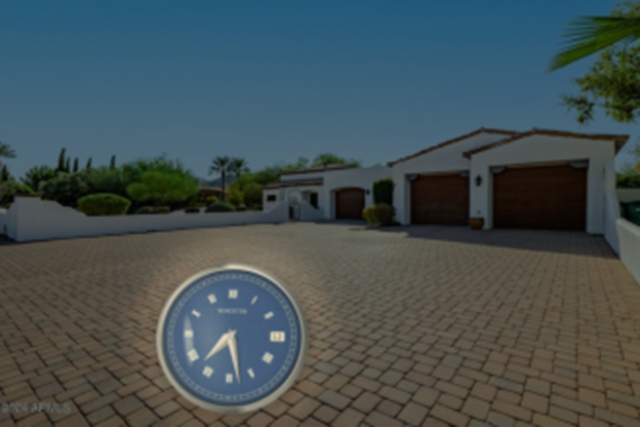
7:28
